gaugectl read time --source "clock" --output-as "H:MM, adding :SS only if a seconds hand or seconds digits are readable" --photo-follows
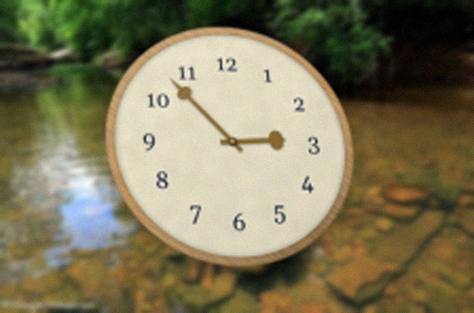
2:53
